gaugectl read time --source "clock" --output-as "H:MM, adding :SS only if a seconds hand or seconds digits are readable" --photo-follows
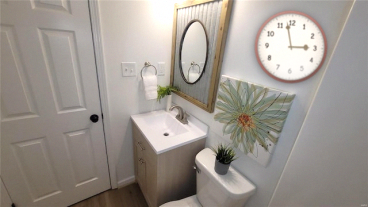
2:58
